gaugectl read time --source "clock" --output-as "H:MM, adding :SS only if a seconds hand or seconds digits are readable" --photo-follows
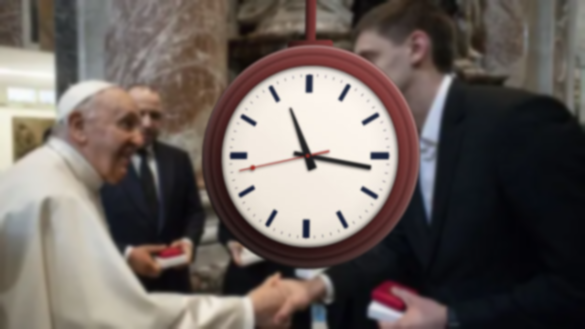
11:16:43
